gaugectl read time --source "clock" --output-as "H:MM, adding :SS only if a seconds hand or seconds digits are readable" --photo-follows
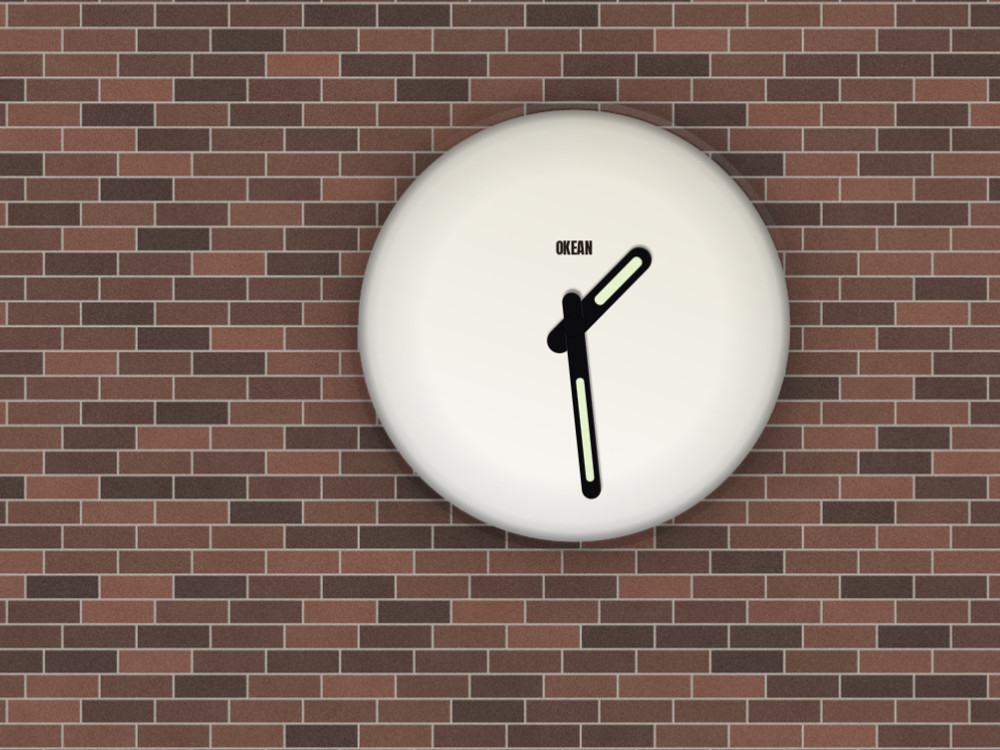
1:29
